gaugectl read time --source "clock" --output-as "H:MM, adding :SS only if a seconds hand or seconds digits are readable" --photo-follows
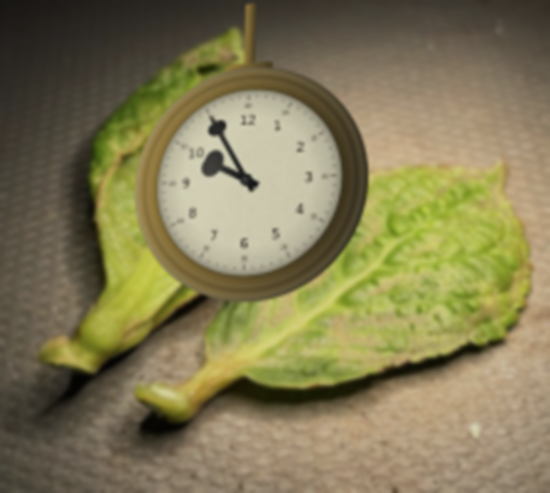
9:55
